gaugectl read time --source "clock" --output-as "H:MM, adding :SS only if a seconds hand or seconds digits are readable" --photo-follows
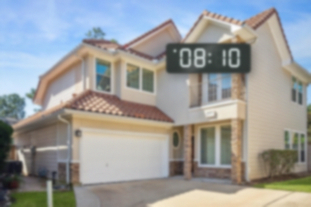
8:10
